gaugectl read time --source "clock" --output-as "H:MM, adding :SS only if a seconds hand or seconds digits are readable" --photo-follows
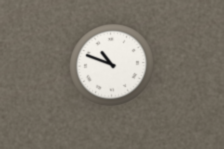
10:49
